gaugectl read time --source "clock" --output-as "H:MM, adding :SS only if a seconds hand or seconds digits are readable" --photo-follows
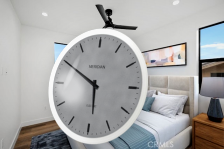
5:50
